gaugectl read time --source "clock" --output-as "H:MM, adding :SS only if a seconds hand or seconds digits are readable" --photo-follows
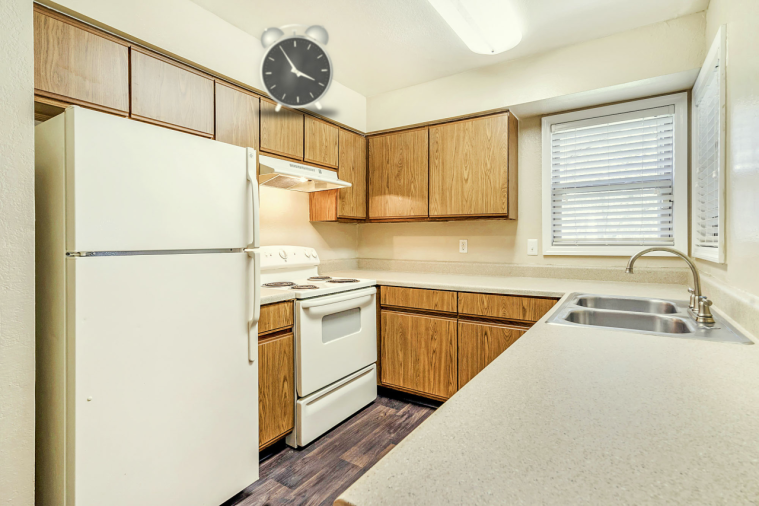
3:55
